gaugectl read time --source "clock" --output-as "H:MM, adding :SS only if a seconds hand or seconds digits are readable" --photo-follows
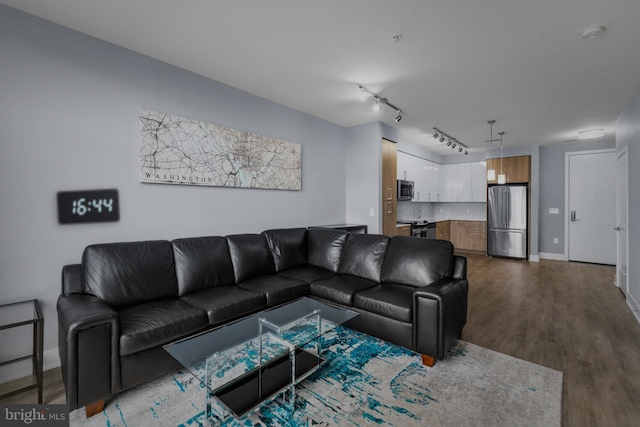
16:44
